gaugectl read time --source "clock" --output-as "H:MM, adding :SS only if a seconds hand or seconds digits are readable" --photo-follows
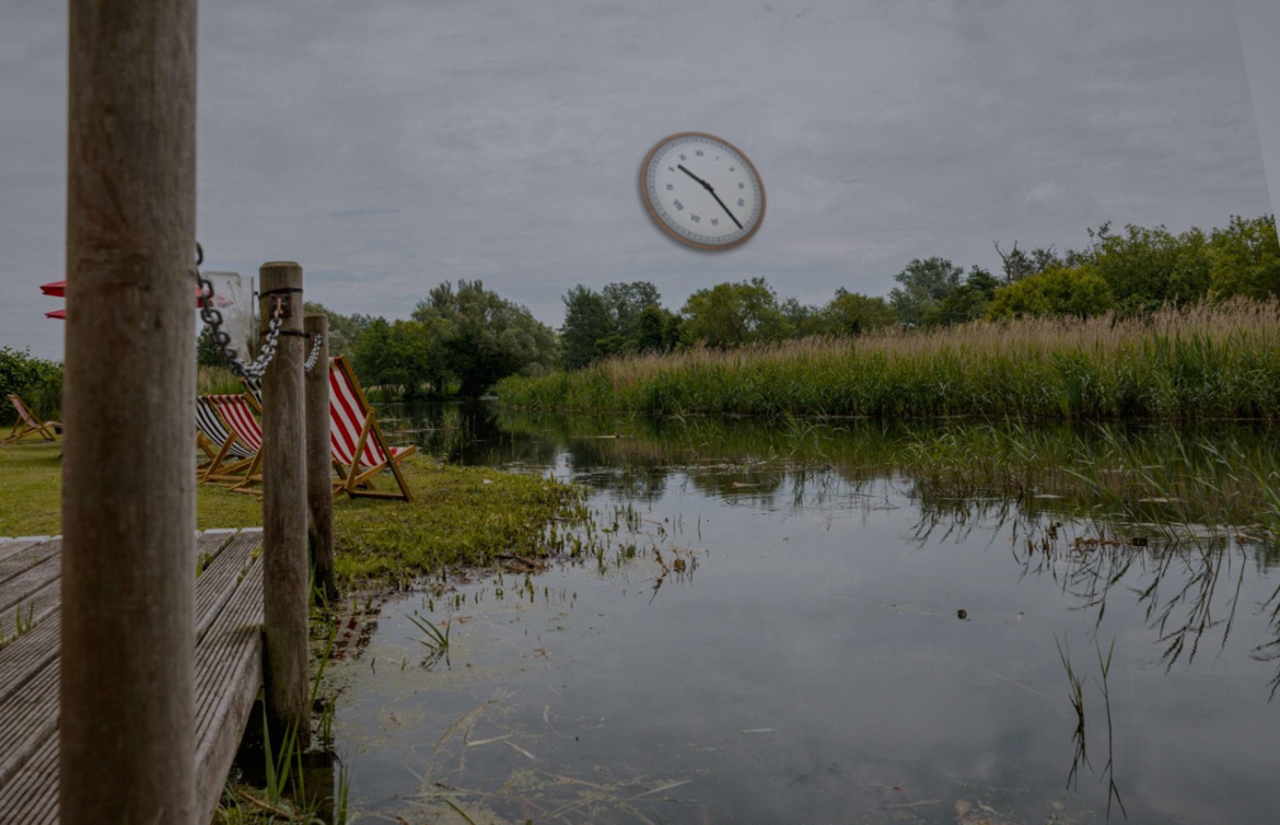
10:25
